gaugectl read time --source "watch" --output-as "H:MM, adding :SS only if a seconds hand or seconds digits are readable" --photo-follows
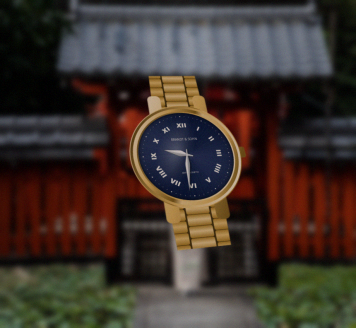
9:31
